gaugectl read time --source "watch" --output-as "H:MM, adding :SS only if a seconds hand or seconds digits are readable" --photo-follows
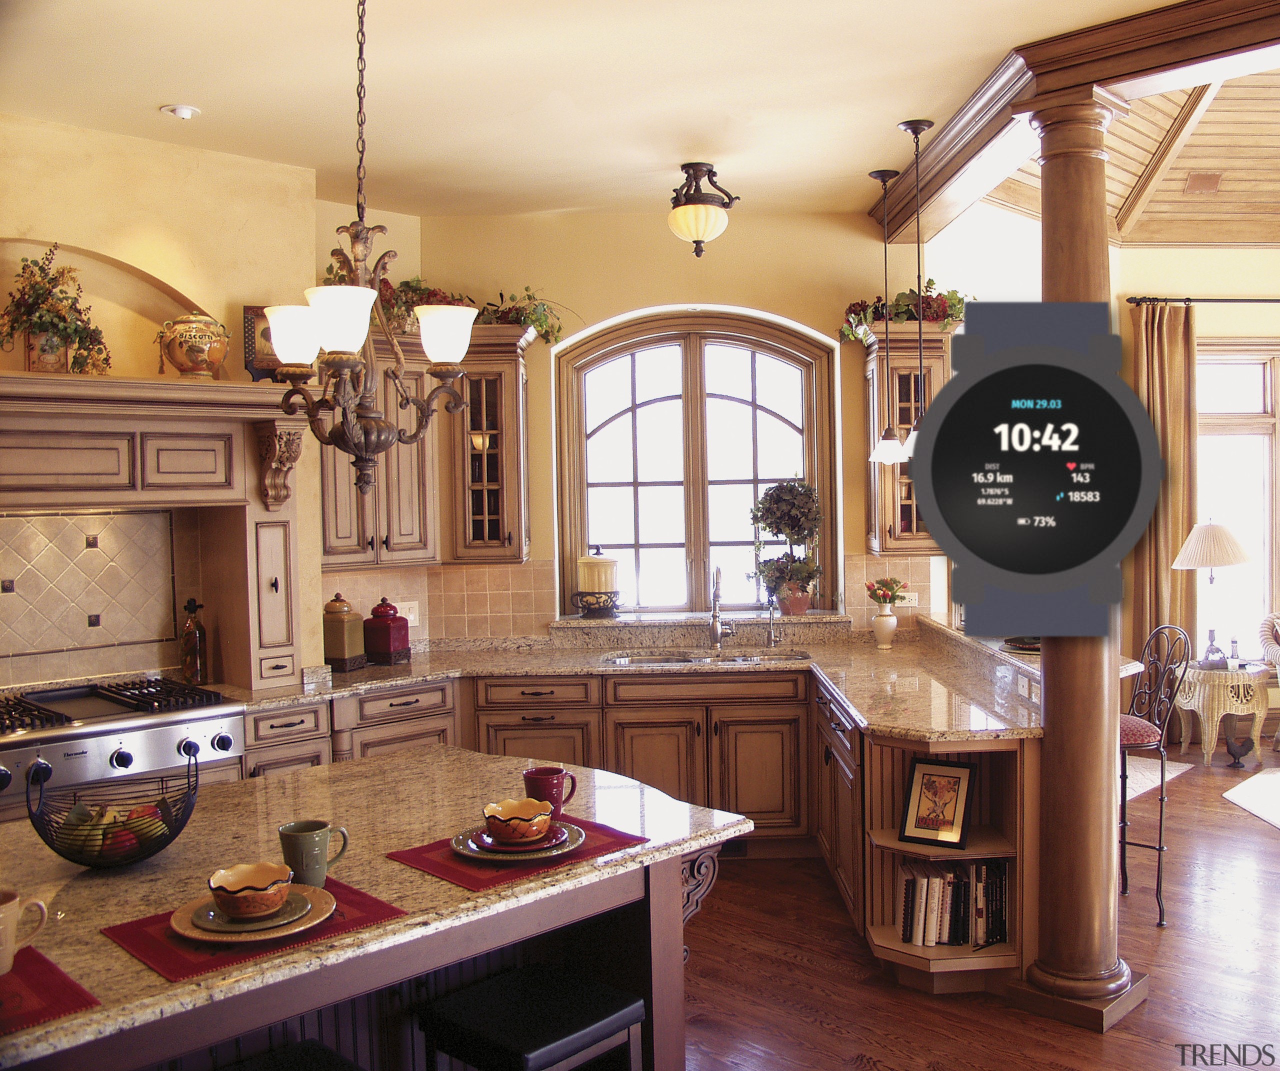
10:42
